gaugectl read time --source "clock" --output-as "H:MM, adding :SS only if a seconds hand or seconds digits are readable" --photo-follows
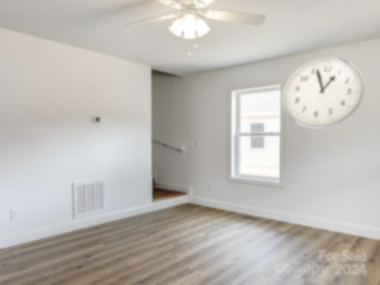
12:56
